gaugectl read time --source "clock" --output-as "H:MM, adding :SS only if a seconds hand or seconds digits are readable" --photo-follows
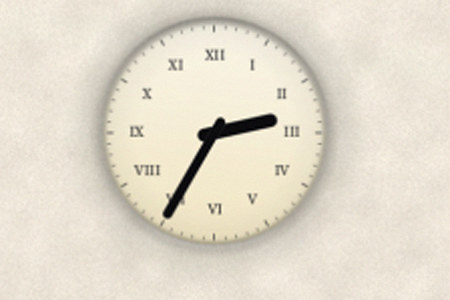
2:35
